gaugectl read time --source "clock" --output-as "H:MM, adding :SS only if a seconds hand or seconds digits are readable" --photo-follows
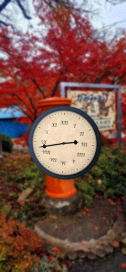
2:43
